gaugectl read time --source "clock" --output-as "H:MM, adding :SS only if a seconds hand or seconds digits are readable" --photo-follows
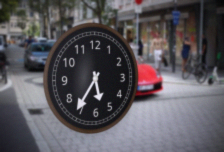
5:36
